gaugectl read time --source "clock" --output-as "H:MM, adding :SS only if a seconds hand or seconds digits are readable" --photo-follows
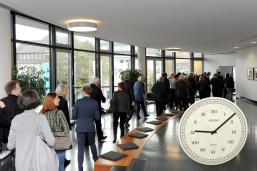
9:08
